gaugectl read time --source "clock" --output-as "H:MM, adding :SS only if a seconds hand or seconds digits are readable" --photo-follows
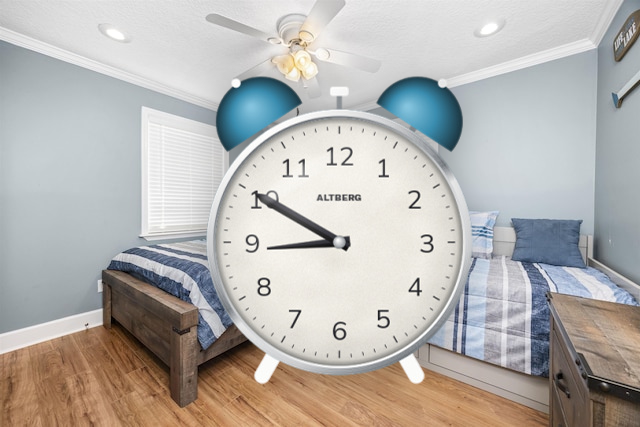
8:50
